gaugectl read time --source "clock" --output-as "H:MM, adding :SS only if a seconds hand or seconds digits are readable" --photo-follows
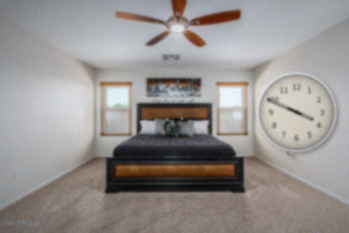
3:49
